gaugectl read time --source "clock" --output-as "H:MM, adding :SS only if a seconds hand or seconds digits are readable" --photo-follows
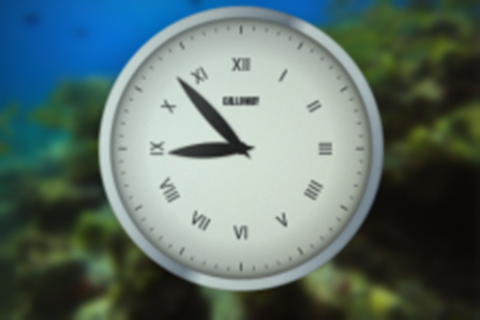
8:53
